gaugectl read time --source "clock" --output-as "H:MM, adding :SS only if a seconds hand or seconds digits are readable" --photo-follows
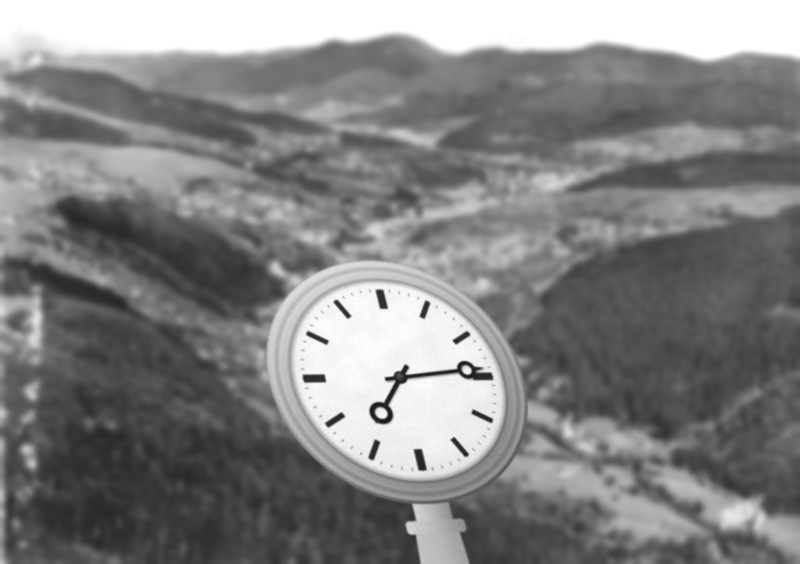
7:14
